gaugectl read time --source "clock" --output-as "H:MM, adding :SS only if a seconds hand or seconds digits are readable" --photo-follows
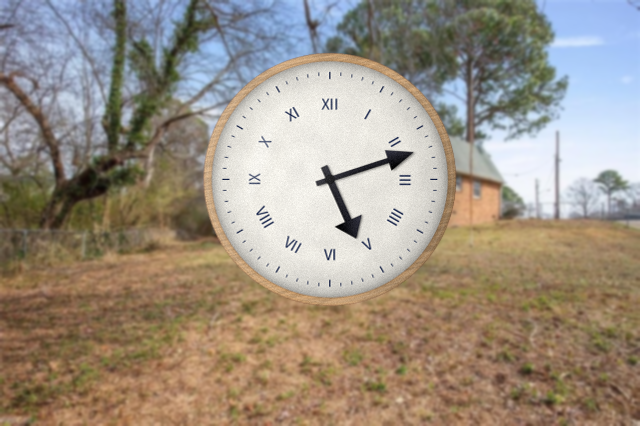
5:12
